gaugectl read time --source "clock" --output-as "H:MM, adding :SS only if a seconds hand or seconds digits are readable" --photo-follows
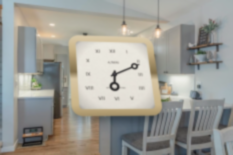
6:11
